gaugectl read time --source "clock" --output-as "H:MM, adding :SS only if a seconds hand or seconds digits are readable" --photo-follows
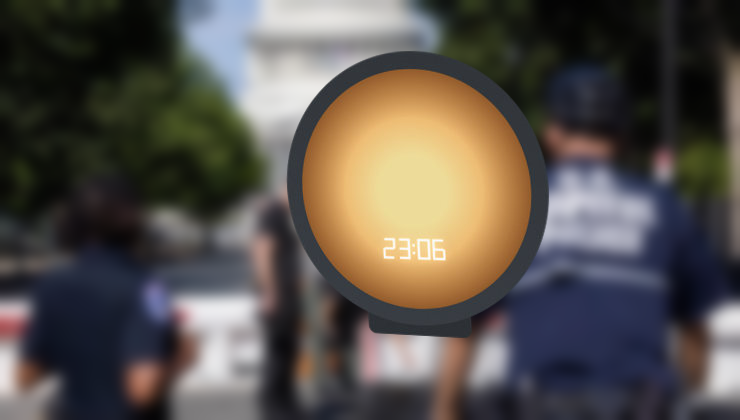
23:06
